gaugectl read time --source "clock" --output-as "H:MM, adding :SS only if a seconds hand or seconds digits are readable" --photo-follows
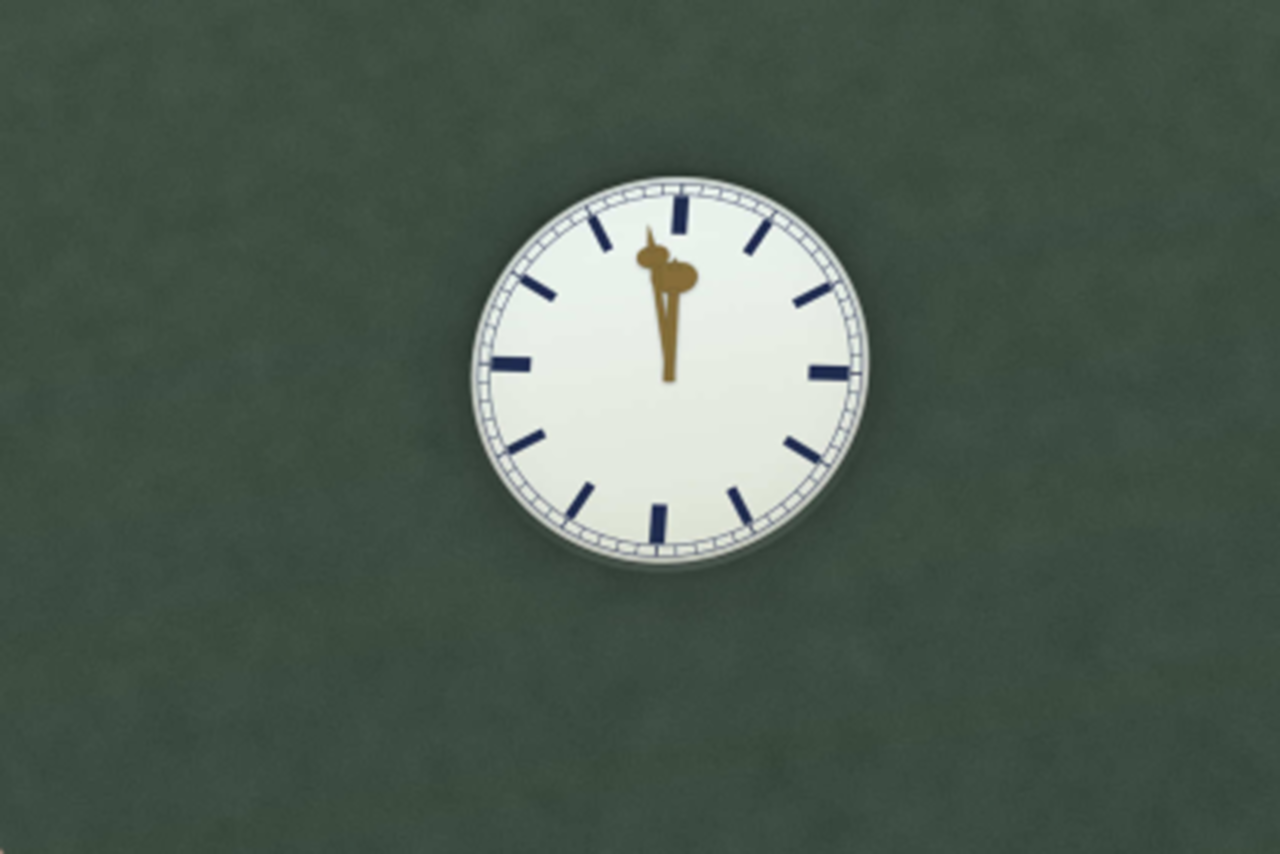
11:58
